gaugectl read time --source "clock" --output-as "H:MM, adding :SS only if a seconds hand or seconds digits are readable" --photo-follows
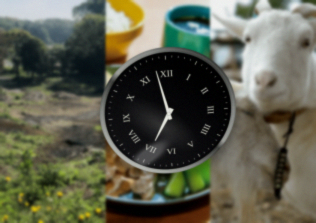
6:58
